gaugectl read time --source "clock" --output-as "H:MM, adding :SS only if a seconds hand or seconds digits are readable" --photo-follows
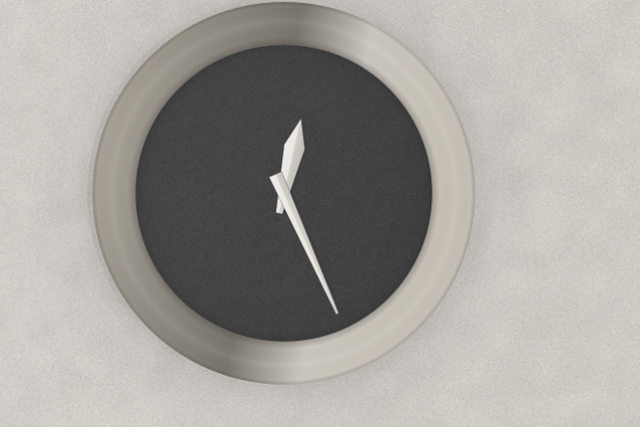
12:26
